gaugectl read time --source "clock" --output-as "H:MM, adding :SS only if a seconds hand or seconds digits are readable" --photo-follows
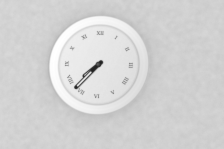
7:37
